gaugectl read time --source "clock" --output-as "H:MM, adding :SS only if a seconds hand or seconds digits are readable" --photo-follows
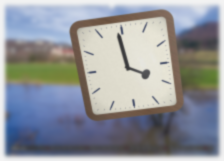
3:59
